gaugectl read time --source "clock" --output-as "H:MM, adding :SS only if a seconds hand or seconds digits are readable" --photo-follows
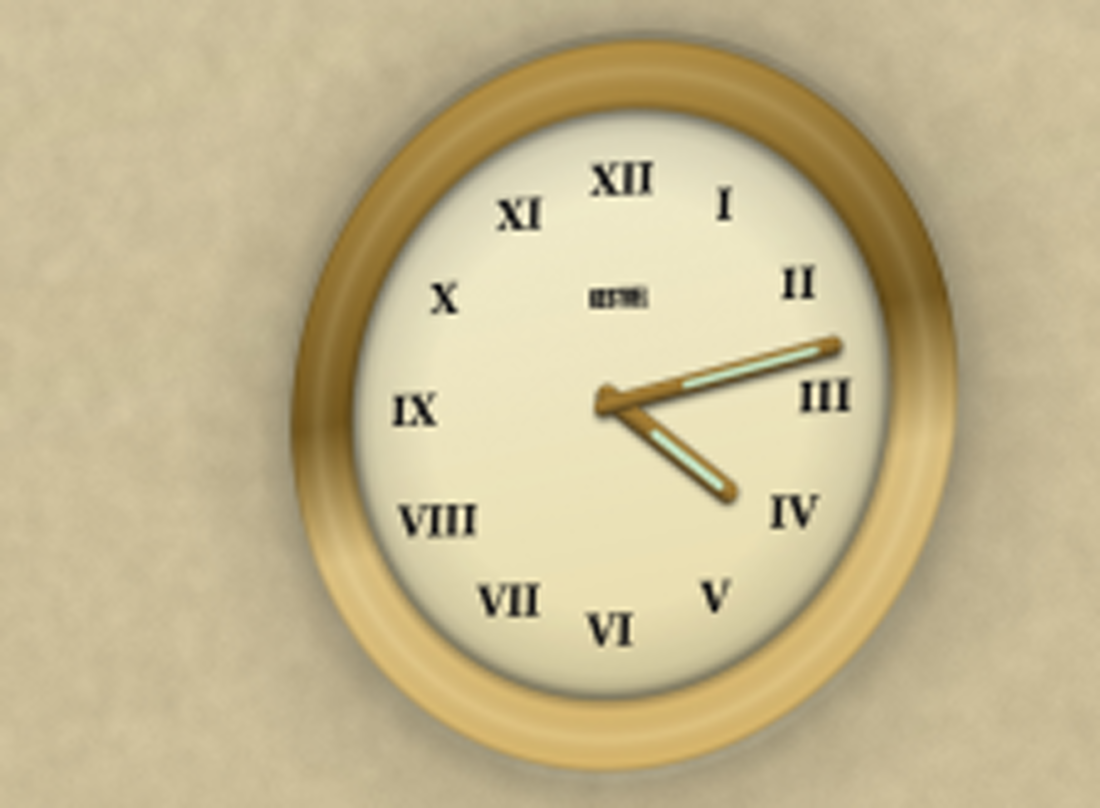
4:13
